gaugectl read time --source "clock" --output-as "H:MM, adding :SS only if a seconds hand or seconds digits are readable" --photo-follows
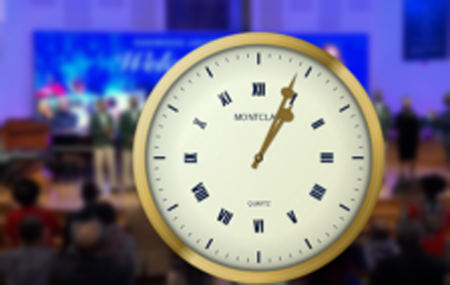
1:04
